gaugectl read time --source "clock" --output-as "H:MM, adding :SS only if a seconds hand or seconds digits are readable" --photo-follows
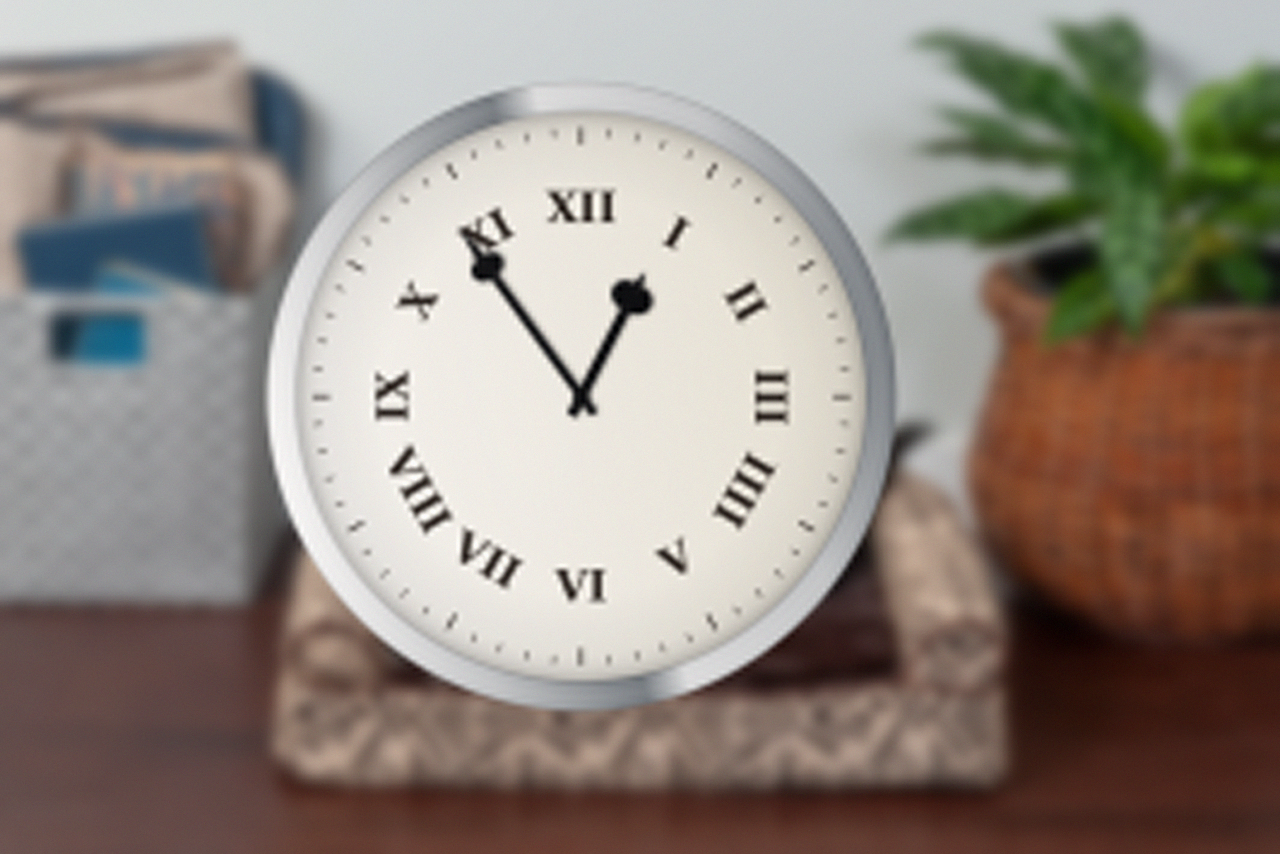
12:54
